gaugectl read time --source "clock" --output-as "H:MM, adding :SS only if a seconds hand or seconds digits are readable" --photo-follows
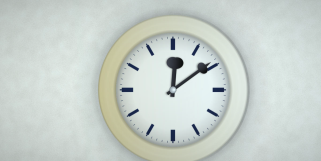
12:09
